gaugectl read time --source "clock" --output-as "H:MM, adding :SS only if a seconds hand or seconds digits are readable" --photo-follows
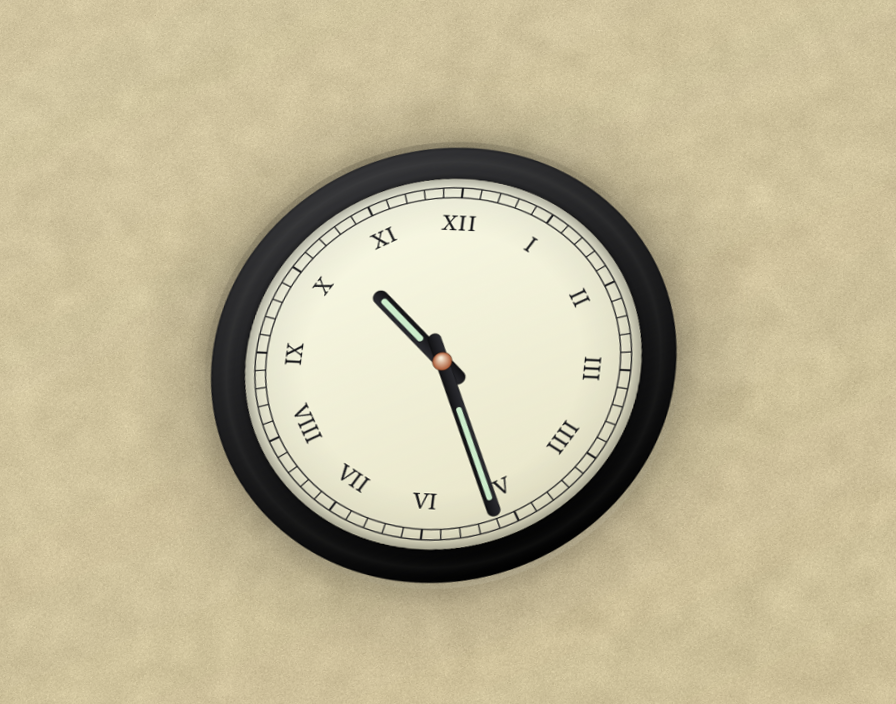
10:26
